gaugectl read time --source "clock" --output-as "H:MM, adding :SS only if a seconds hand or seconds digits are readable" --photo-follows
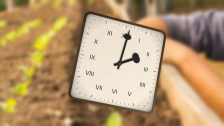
2:01
